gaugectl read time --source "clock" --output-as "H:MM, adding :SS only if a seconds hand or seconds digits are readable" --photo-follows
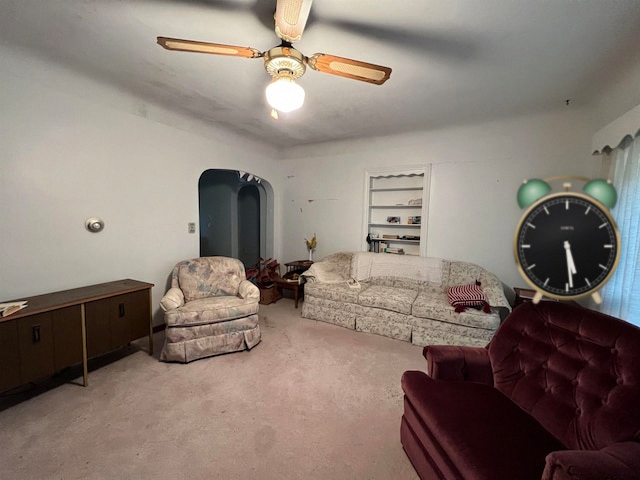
5:29
